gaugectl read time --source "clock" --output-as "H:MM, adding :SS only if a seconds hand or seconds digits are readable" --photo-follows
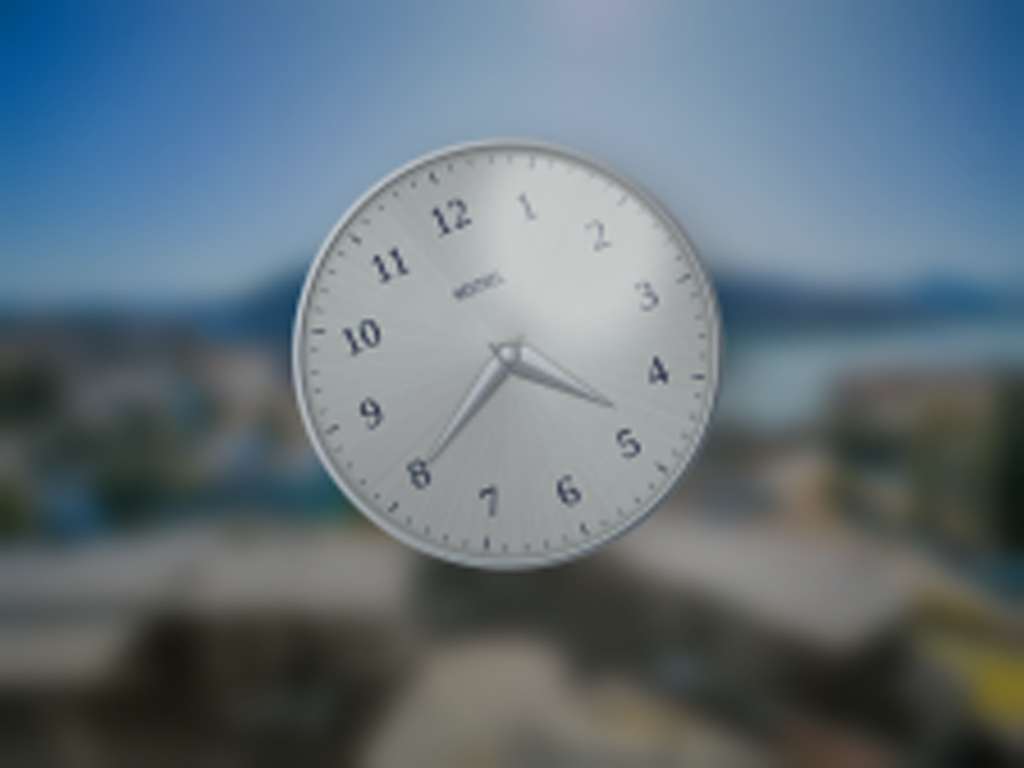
4:40
